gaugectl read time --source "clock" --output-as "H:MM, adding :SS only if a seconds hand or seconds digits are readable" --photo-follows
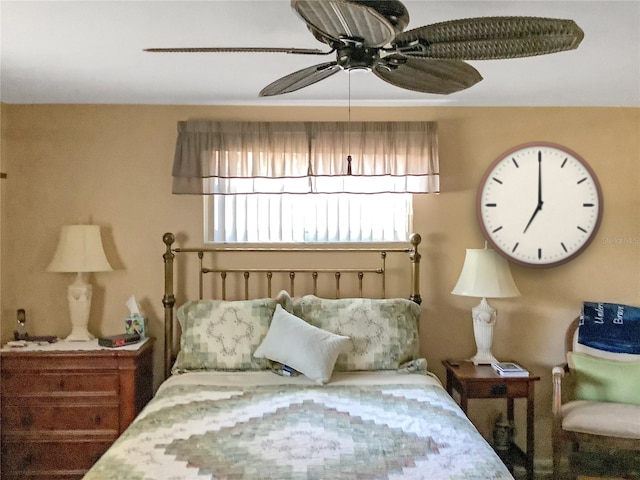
7:00
